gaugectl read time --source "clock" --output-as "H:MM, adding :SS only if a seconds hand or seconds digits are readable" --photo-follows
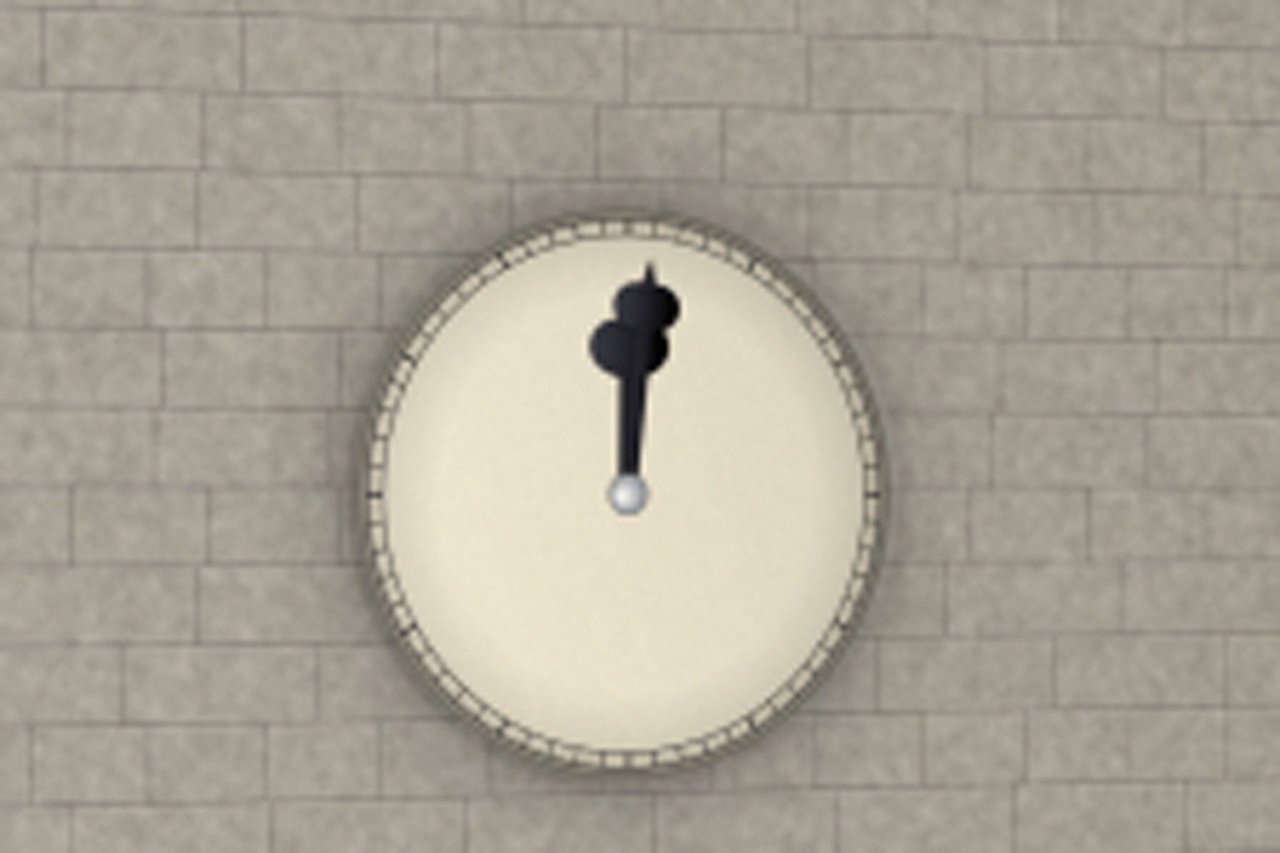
12:01
